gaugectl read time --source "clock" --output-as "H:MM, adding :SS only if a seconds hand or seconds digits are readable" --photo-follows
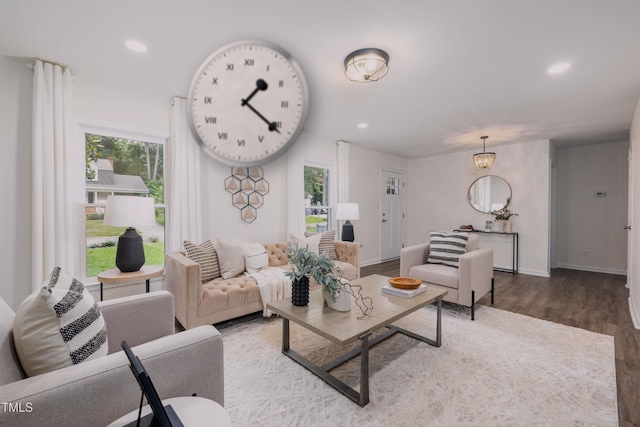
1:21
